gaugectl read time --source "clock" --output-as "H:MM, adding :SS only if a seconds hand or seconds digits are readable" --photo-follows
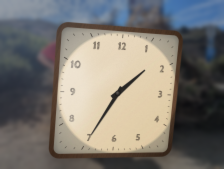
1:35
